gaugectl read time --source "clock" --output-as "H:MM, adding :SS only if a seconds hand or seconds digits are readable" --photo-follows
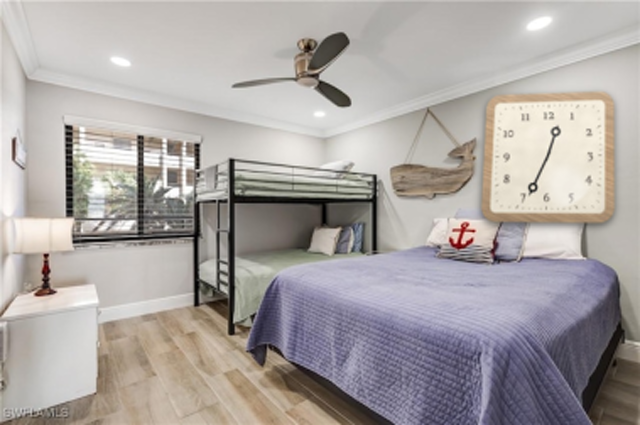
12:34
